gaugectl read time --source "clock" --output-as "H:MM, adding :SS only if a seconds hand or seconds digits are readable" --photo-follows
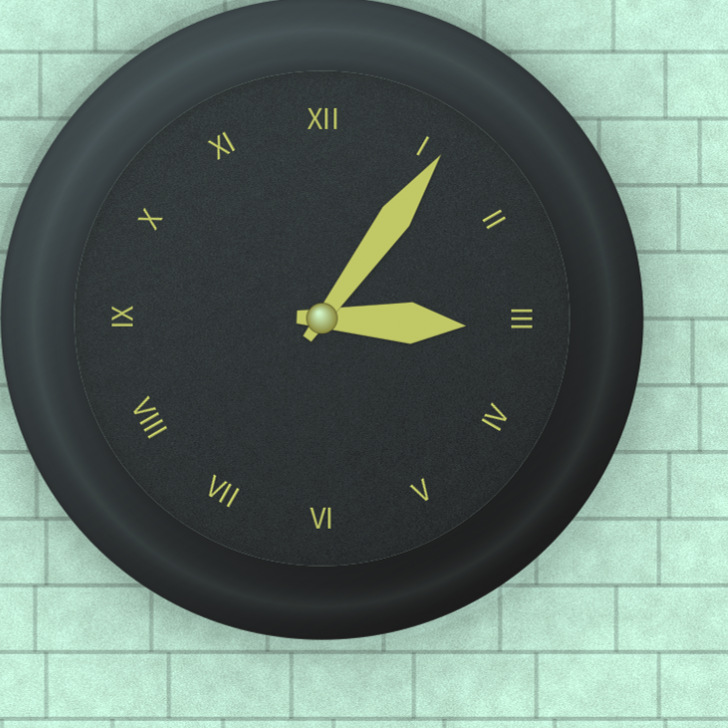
3:06
